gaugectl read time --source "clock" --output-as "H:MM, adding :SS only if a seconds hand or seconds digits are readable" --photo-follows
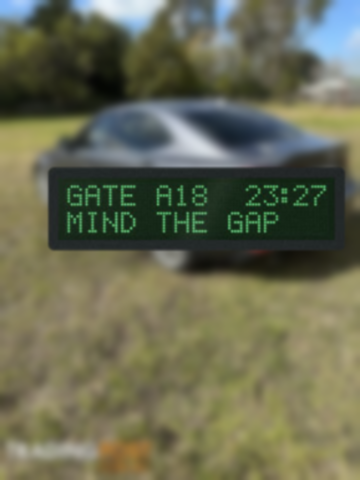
23:27
